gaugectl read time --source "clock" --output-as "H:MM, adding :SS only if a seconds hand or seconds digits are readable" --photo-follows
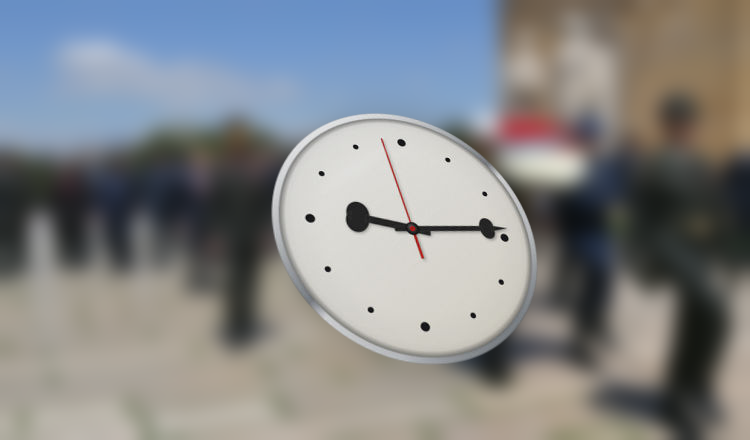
9:13:58
